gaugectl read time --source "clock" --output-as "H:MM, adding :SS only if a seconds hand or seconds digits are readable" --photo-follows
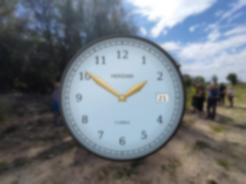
1:51
